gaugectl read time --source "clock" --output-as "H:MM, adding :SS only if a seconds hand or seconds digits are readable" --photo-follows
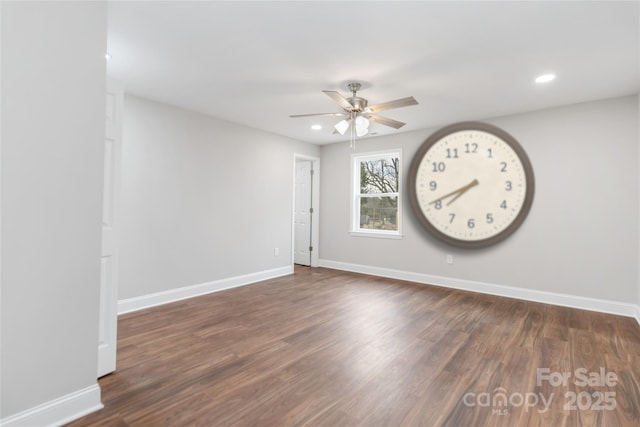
7:41
